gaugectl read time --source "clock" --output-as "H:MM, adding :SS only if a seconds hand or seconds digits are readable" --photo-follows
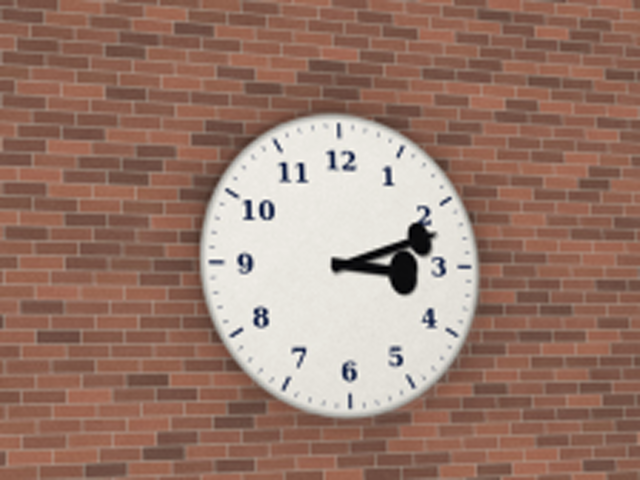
3:12
